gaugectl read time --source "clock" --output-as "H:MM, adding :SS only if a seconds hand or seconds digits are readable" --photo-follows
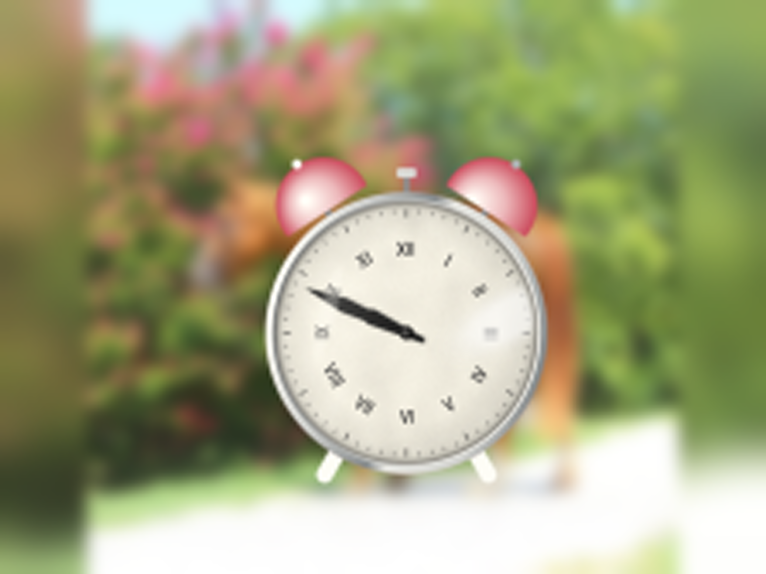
9:49
